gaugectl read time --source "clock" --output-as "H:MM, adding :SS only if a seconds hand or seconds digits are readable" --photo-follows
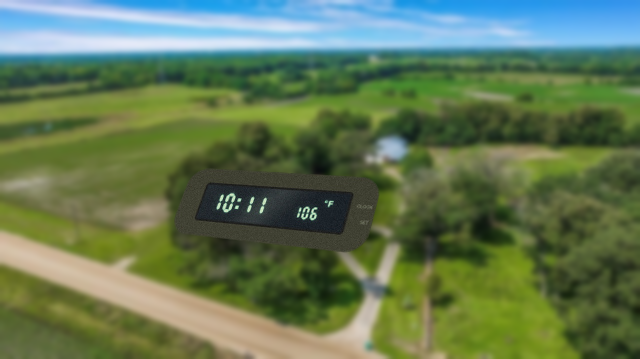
10:11
